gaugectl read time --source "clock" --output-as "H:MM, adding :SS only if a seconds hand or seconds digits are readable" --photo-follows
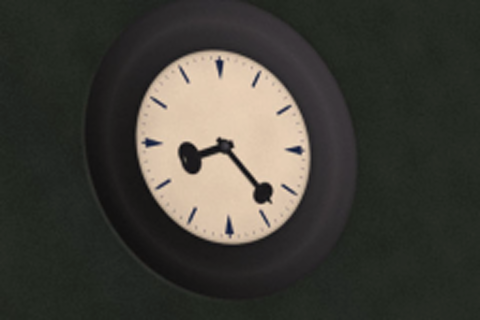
8:23
